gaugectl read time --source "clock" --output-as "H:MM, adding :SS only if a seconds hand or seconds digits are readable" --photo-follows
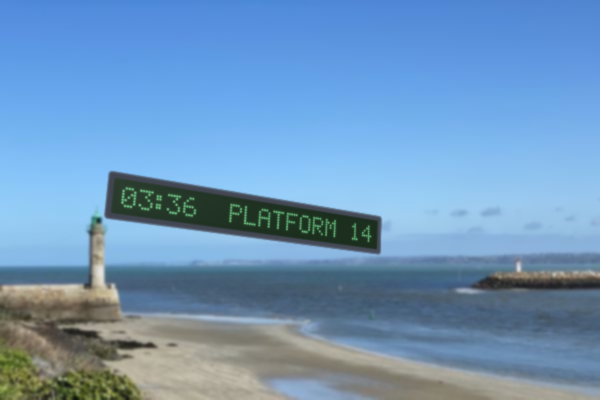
3:36
